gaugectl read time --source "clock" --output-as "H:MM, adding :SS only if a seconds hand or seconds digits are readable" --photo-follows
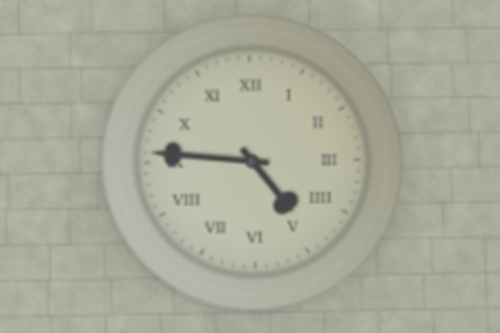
4:46
